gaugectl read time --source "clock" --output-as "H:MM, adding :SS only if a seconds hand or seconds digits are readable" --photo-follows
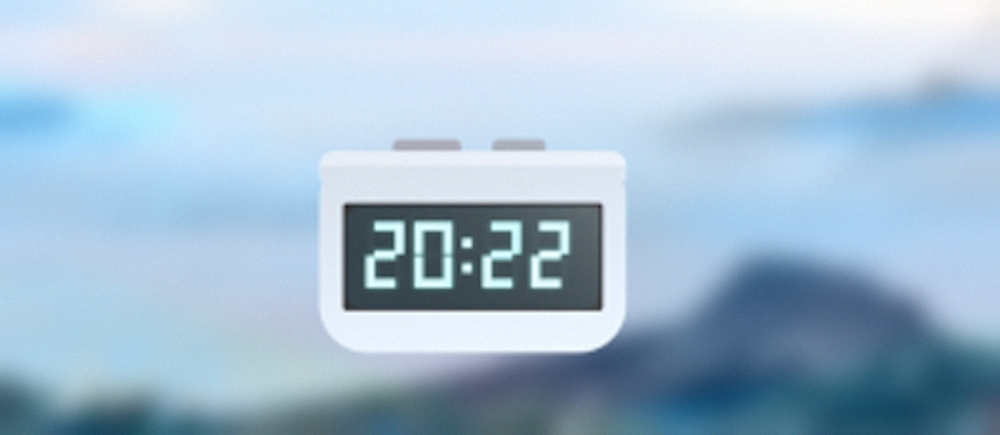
20:22
